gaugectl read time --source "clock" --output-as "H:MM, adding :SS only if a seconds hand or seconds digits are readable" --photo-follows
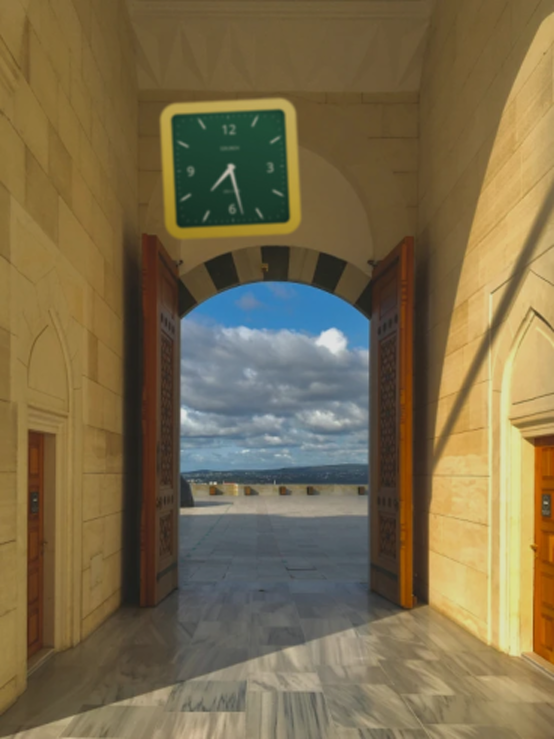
7:28
